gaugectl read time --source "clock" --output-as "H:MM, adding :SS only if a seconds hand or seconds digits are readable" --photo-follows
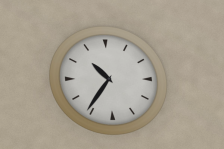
10:36
